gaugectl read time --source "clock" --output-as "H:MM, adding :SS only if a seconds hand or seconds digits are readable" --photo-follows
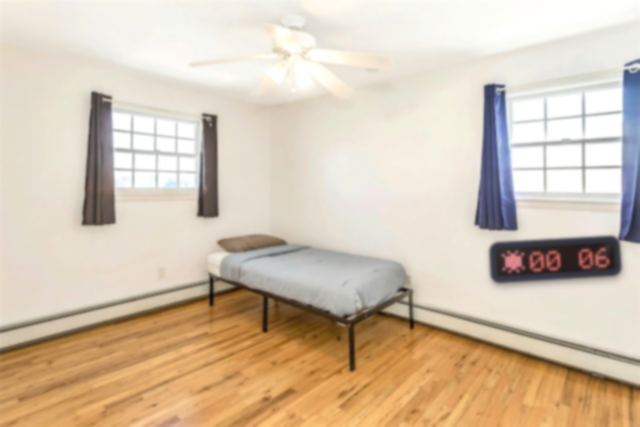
0:06
